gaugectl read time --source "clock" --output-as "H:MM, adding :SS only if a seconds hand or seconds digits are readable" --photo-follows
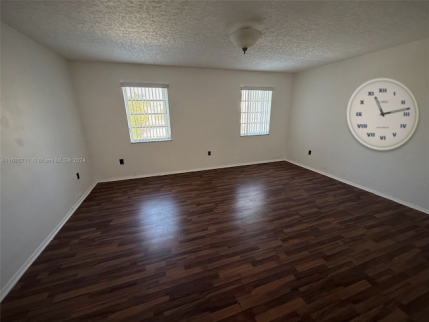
11:13
